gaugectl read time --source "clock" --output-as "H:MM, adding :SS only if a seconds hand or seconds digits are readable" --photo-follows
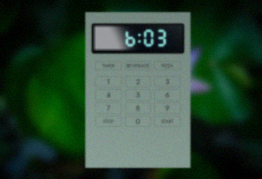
6:03
